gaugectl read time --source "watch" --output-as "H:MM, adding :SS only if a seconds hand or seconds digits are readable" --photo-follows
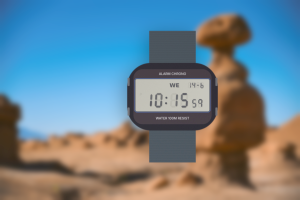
10:15:59
